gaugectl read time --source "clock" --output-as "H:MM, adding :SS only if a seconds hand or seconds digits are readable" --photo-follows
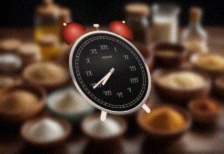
7:40
